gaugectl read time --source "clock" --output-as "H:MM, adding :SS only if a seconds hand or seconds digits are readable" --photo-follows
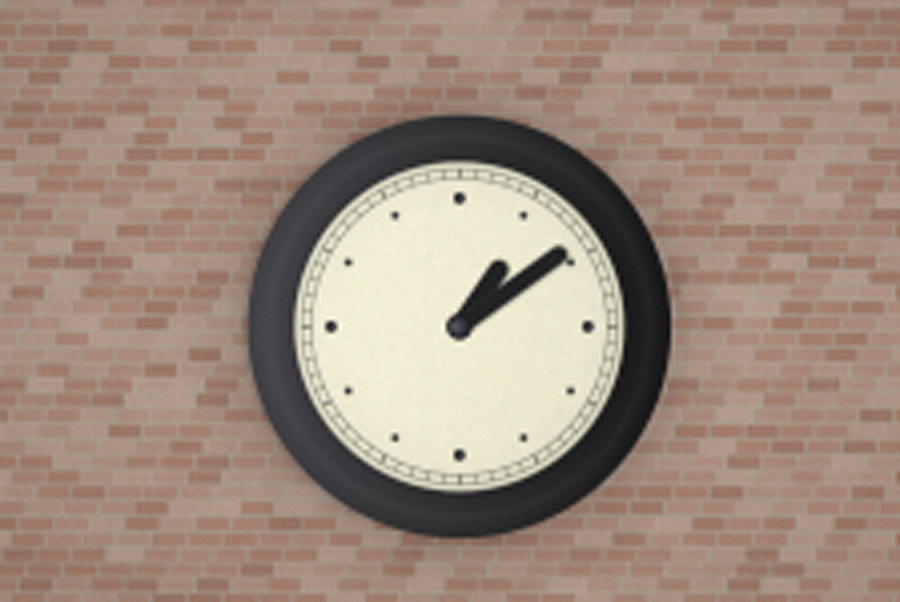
1:09
